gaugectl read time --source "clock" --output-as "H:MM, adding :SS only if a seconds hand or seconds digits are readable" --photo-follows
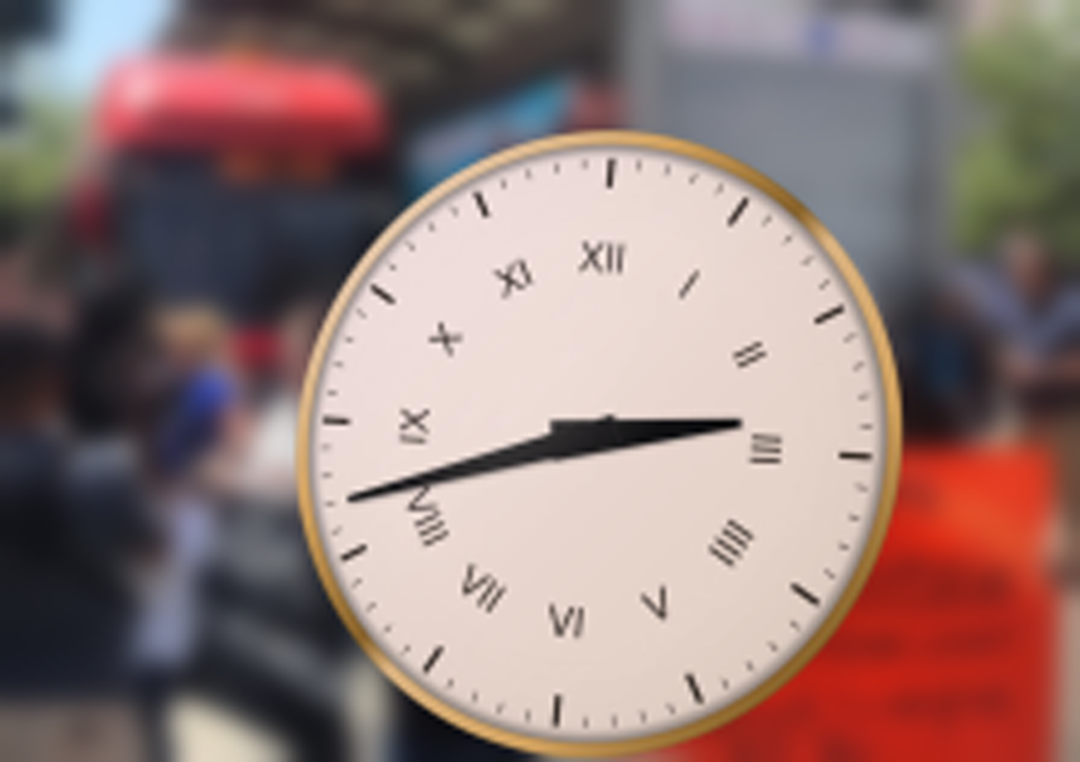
2:42
